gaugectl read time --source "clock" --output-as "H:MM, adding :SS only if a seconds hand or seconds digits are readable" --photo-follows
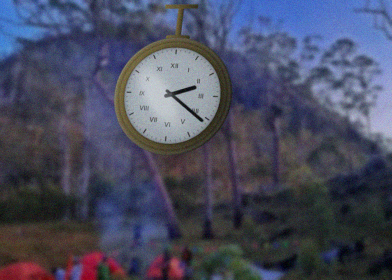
2:21
